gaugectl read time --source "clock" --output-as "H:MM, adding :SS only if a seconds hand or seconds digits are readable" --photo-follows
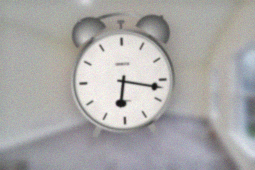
6:17
